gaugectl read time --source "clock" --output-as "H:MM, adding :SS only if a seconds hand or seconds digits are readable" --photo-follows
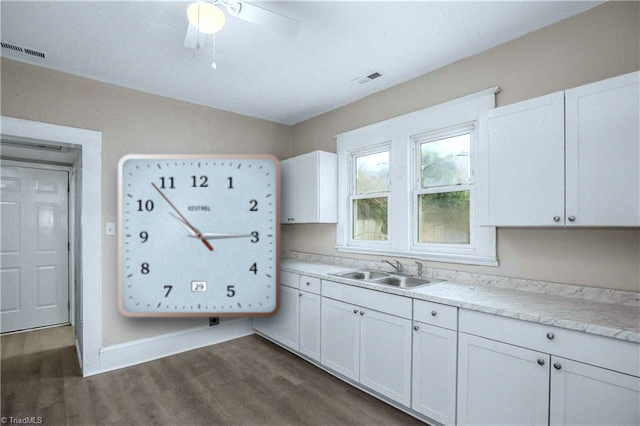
10:14:53
